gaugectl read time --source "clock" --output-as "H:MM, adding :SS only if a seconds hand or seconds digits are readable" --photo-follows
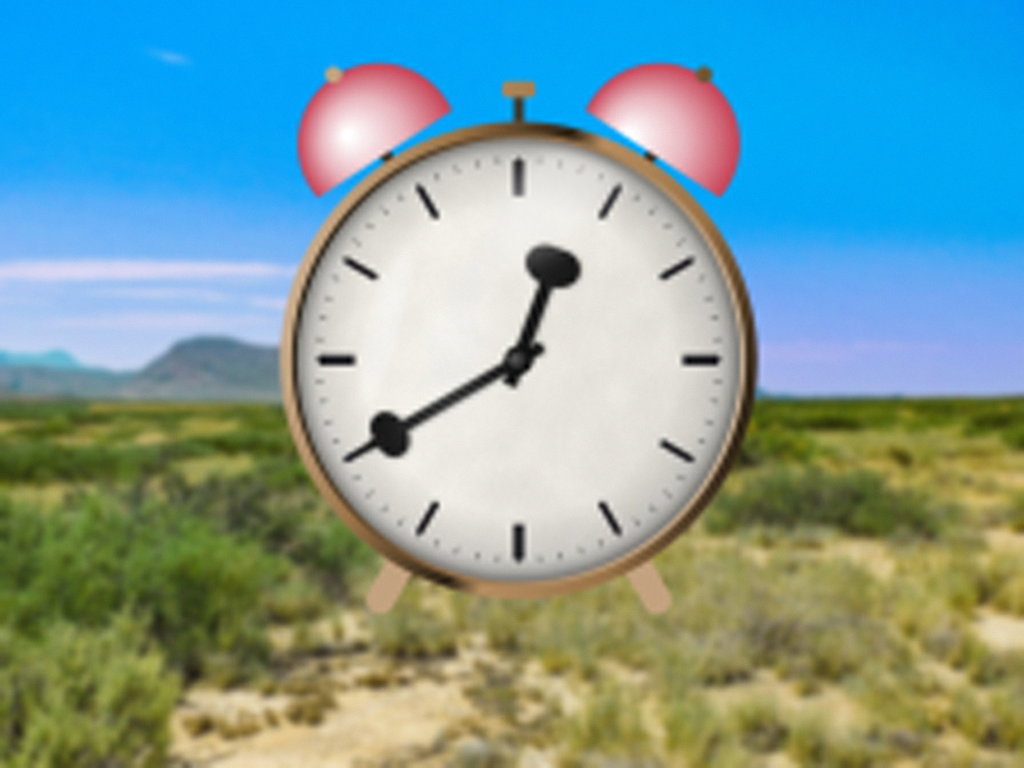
12:40
